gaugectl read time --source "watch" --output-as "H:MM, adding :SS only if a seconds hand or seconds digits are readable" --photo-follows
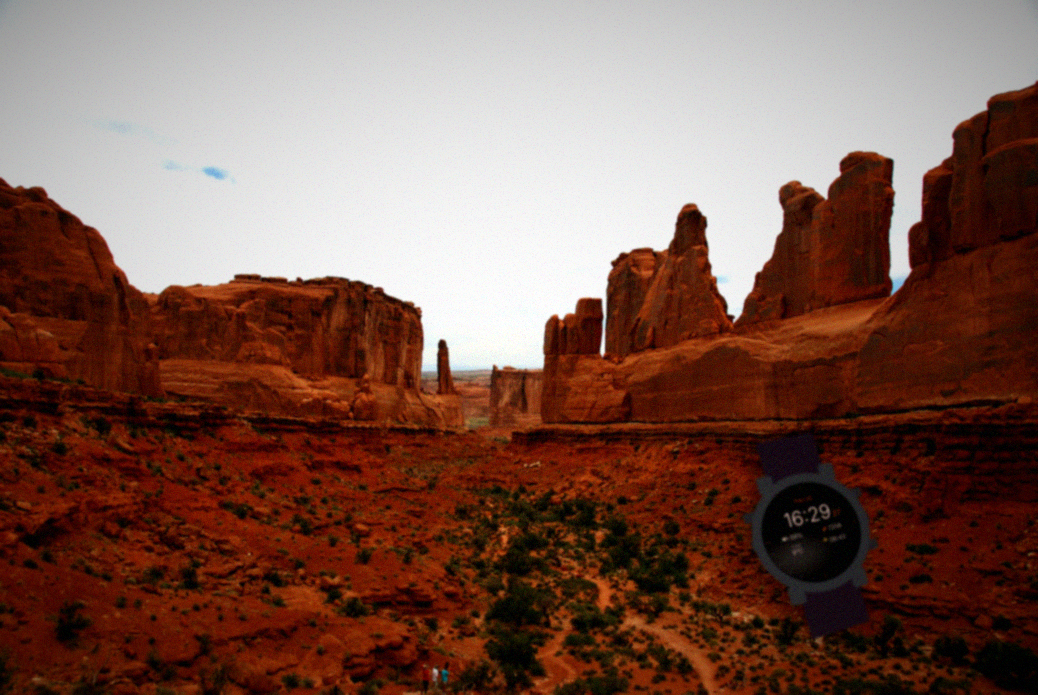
16:29
